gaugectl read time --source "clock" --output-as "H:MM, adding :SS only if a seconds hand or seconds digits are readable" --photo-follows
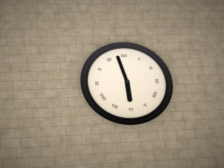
5:58
